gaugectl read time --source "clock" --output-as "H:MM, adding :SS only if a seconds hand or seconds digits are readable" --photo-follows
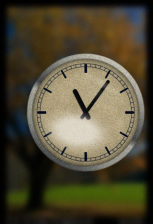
11:06
